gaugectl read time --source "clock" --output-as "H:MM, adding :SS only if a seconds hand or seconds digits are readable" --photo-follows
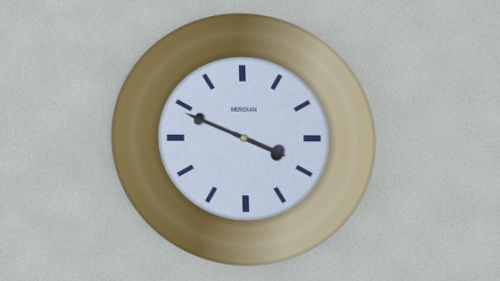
3:49
